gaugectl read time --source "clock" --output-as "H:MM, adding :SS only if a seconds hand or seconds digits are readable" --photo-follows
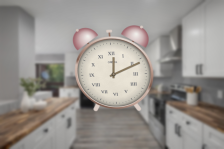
12:11
